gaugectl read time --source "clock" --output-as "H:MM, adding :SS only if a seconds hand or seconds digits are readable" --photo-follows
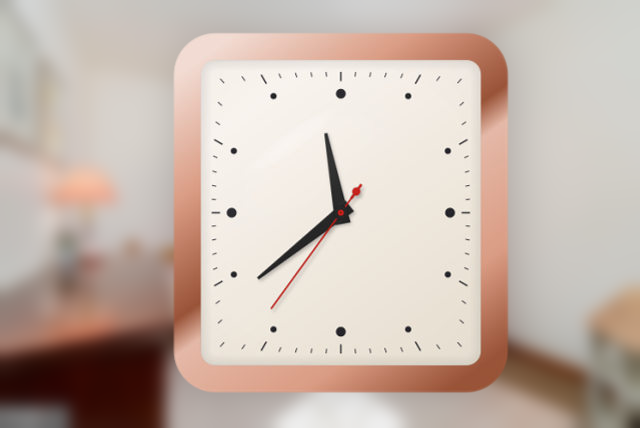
11:38:36
